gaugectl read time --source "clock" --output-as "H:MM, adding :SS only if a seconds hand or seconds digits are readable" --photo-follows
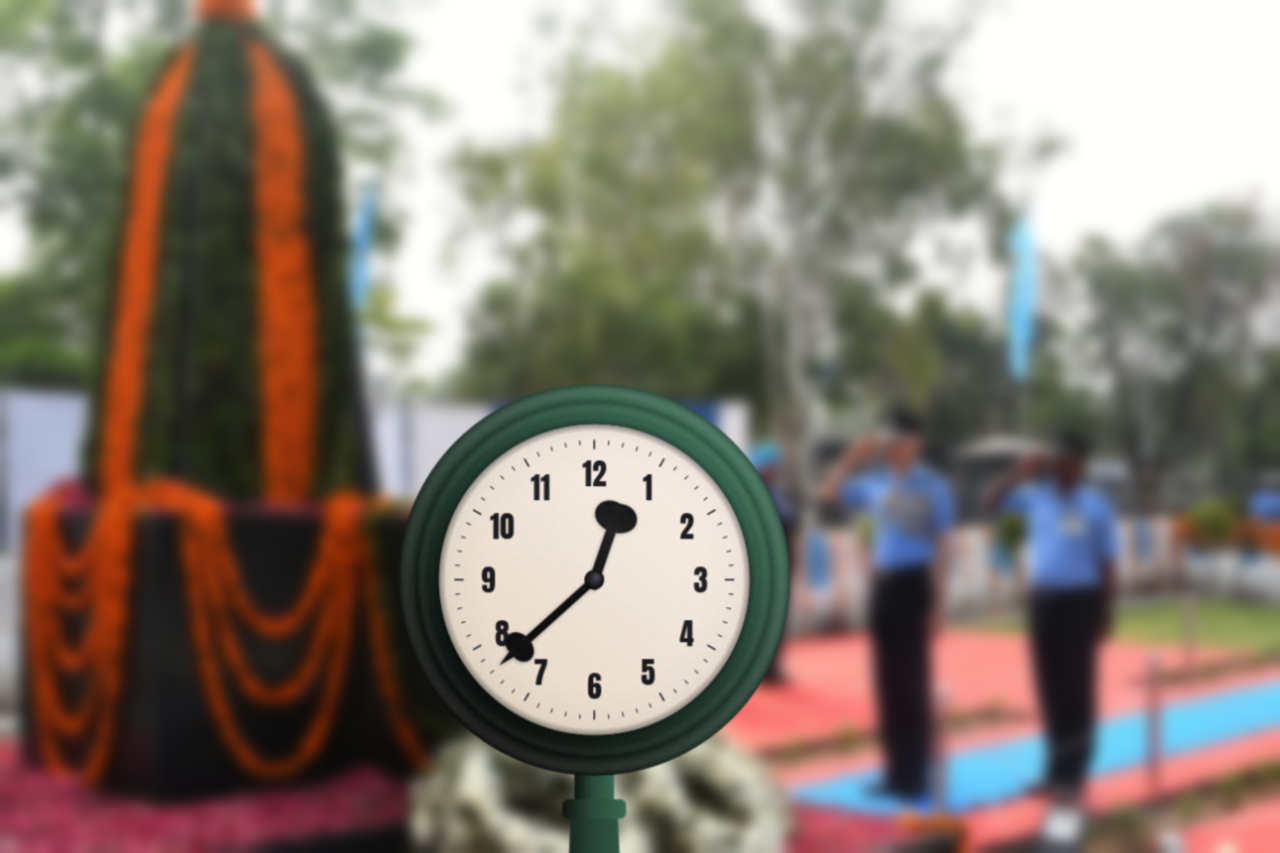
12:38
